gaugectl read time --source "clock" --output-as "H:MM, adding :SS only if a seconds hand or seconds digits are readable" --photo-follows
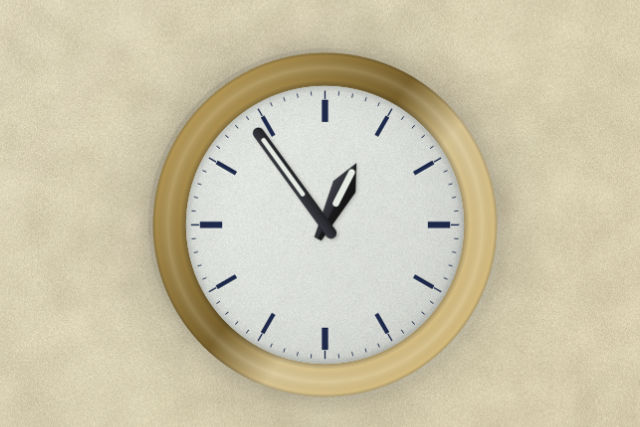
12:54
